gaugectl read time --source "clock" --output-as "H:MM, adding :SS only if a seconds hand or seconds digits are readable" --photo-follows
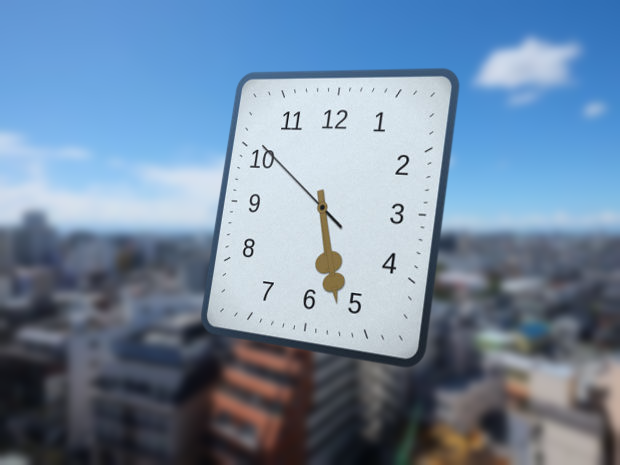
5:26:51
